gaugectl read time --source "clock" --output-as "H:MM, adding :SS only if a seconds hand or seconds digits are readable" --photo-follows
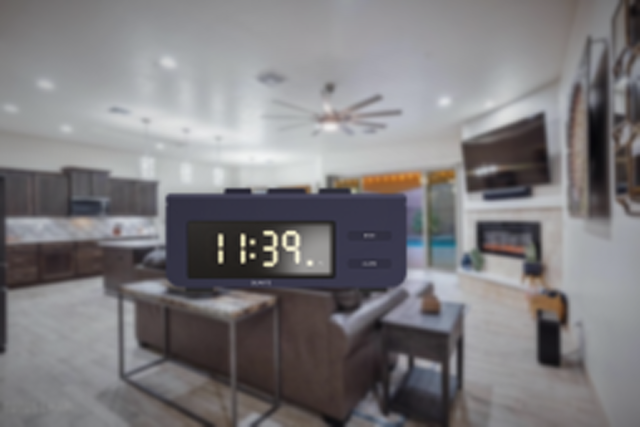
11:39
